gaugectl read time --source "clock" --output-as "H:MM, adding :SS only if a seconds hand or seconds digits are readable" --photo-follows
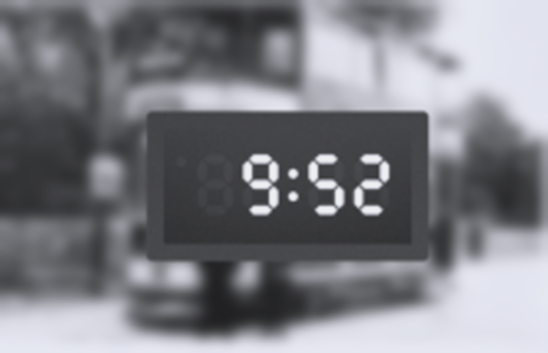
9:52
